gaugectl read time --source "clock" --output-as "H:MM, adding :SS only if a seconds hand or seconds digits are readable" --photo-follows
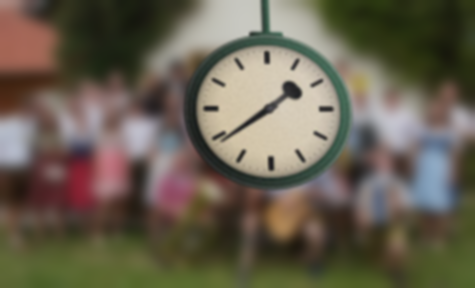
1:39
